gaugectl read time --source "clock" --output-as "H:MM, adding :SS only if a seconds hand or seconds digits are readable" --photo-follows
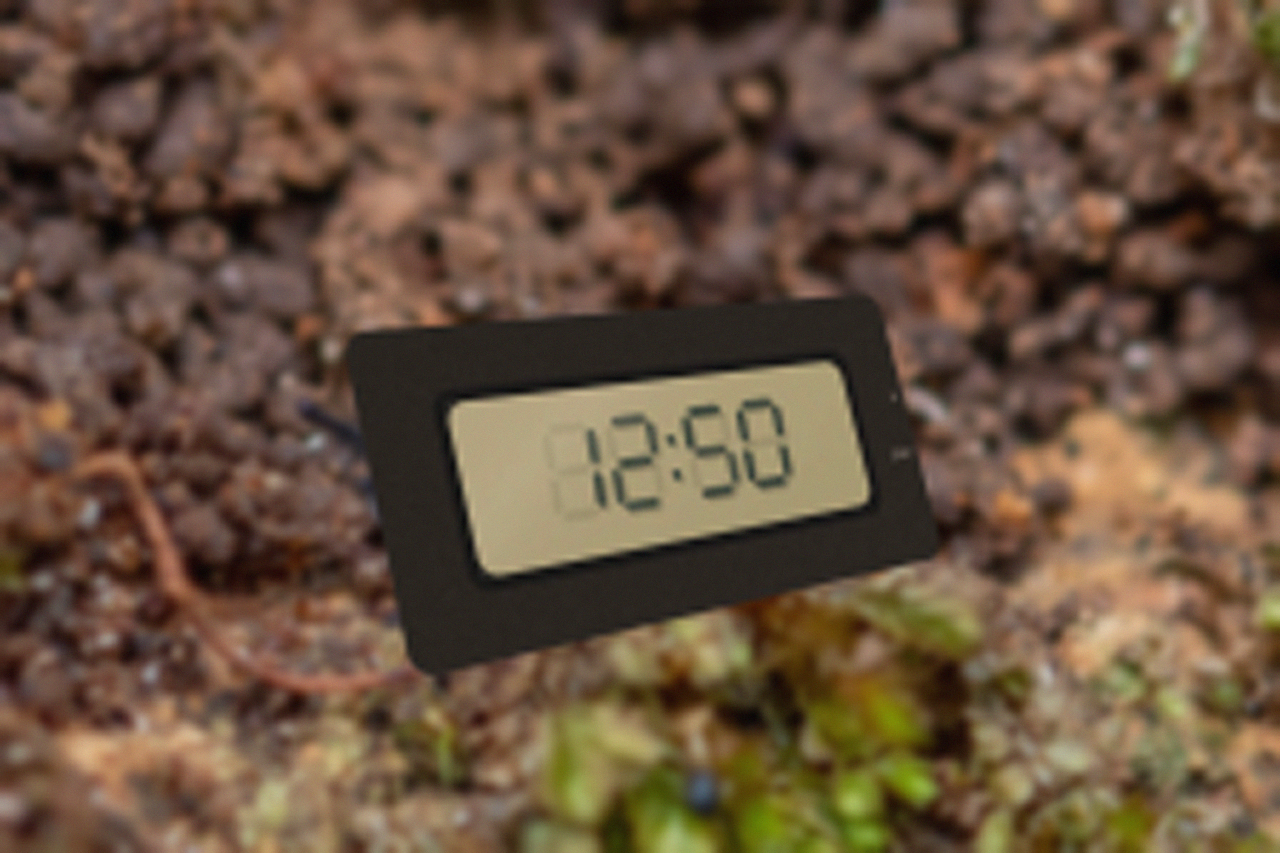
12:50
